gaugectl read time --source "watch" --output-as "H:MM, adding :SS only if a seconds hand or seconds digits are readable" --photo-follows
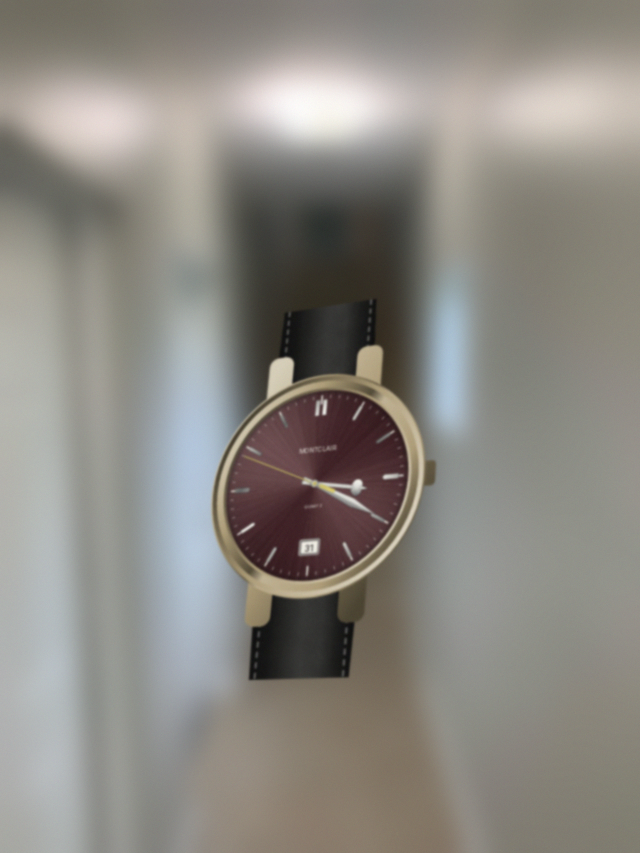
3:19:49
